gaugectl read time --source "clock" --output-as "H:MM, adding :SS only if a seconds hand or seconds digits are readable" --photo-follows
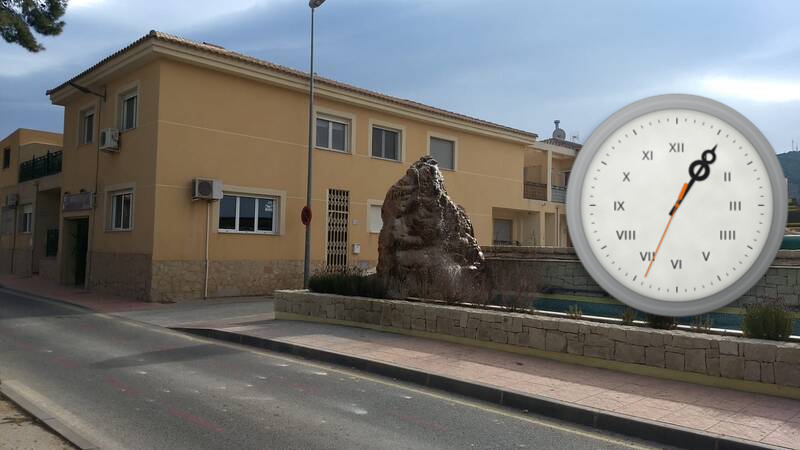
1:05:34
